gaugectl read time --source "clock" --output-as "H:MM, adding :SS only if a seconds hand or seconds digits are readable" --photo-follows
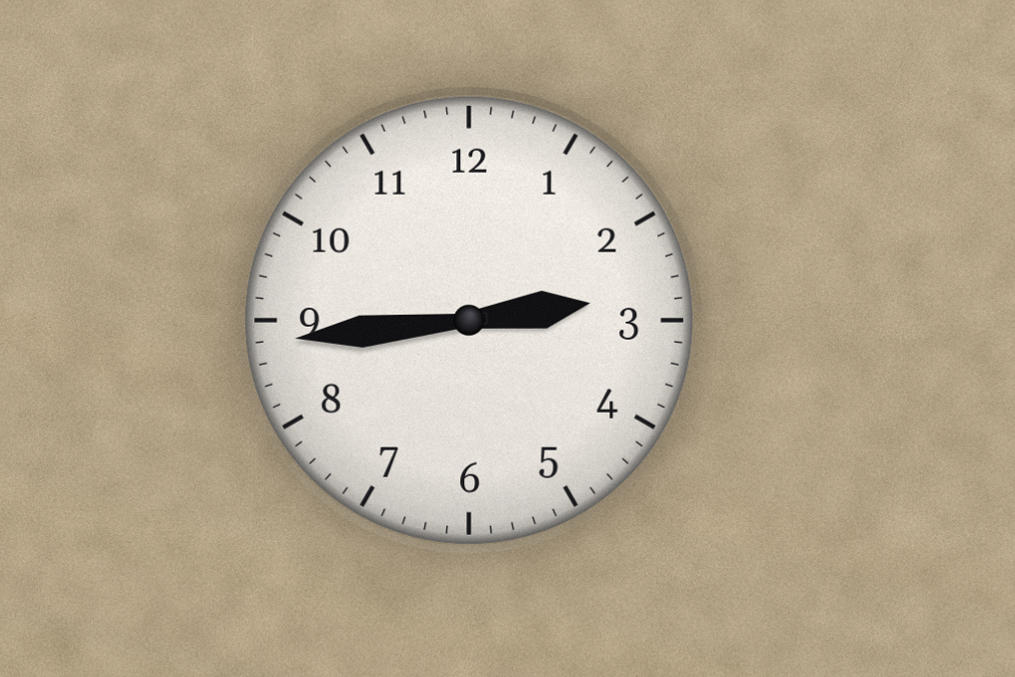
2:44
